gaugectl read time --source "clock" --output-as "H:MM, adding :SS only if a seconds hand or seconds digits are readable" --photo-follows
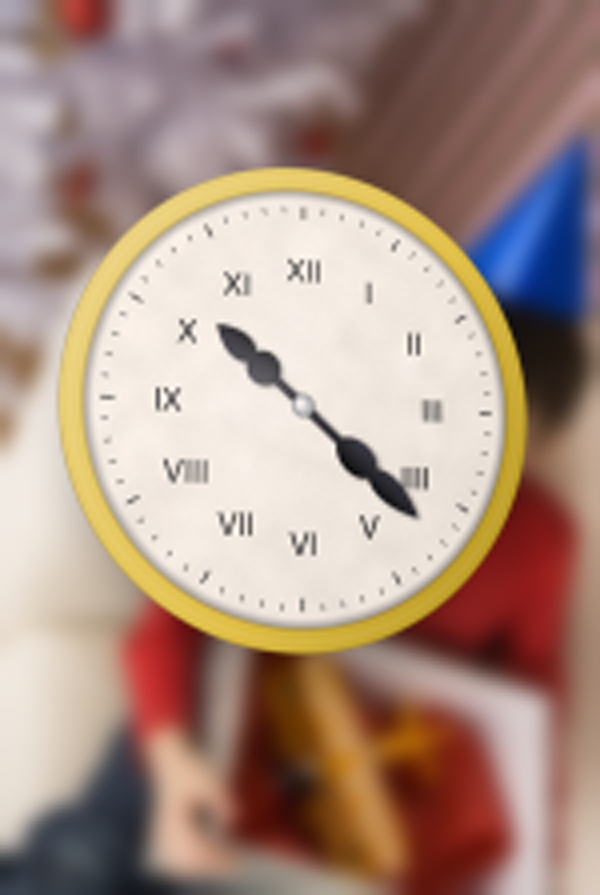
10:22
